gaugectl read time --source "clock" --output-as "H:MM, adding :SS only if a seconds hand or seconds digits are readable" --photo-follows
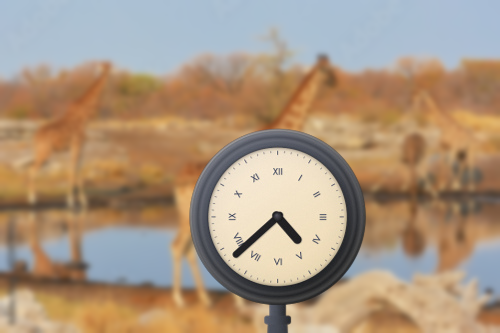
4:38
